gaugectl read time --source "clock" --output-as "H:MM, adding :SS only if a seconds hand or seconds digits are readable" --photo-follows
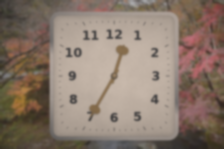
12:35
